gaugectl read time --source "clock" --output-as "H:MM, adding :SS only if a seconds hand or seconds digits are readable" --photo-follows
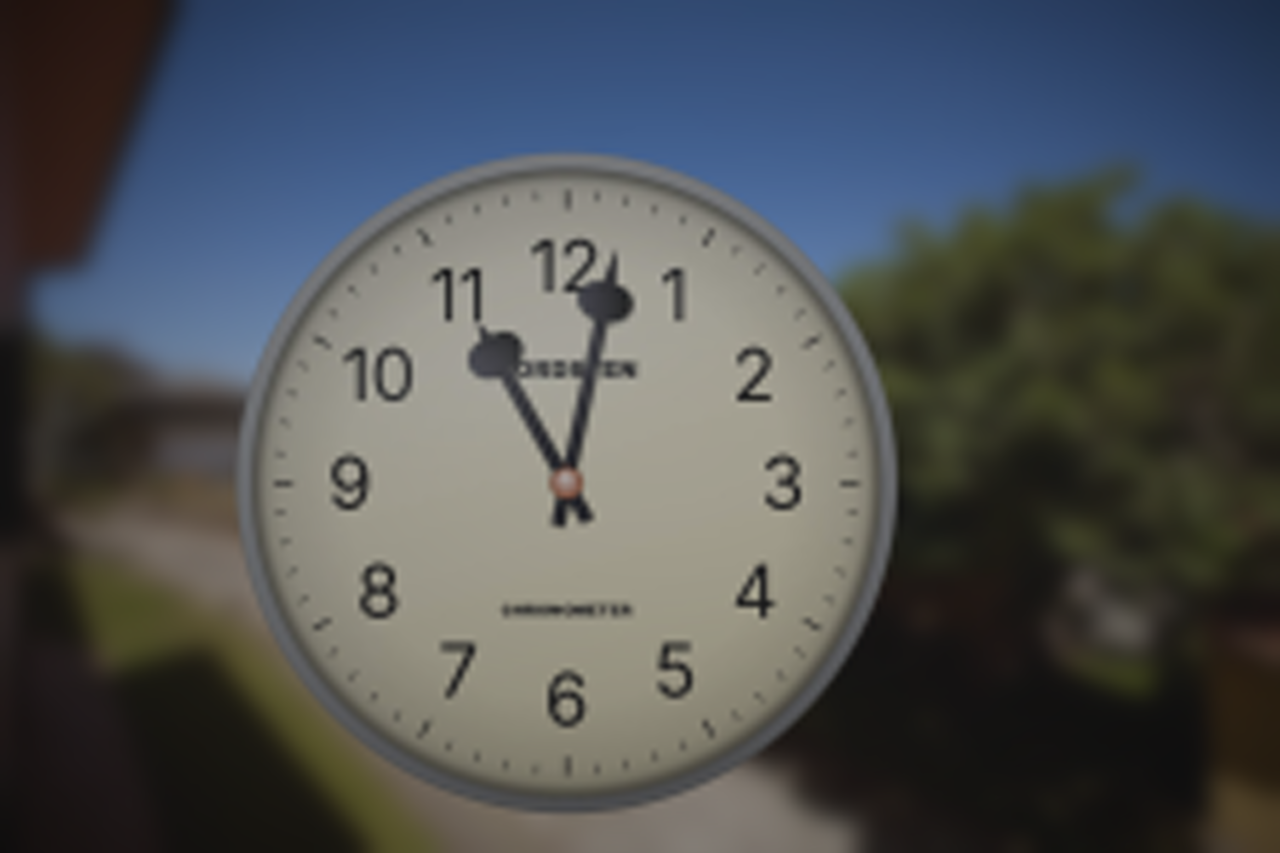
11:02
